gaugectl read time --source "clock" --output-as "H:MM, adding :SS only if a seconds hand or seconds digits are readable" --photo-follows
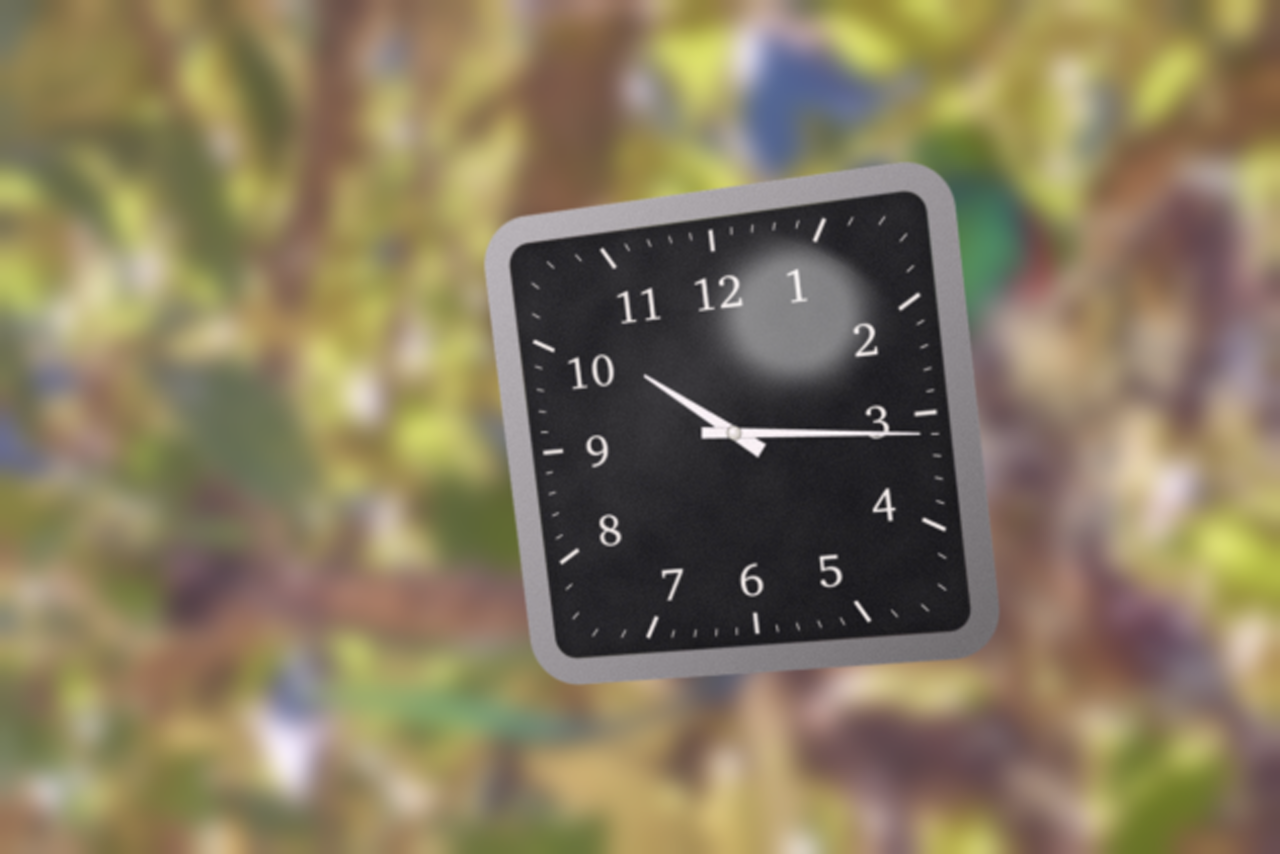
10:16
